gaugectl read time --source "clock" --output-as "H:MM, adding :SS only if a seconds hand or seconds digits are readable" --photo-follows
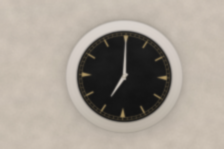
7:00
